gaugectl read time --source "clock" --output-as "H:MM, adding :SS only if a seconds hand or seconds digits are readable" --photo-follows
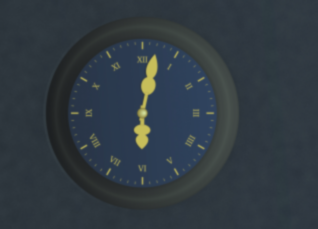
6:02
